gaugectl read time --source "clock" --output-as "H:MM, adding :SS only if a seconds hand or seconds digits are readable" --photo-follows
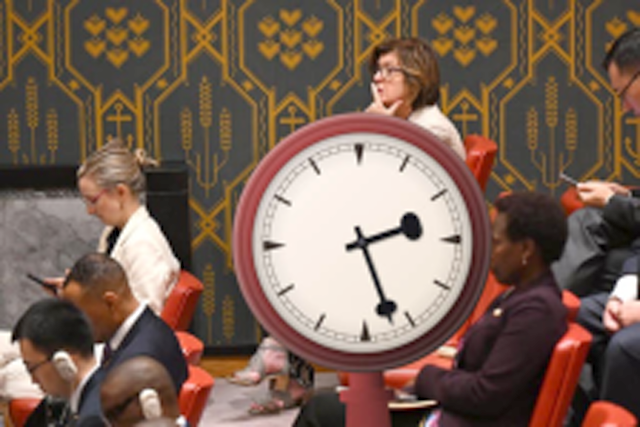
2:27
